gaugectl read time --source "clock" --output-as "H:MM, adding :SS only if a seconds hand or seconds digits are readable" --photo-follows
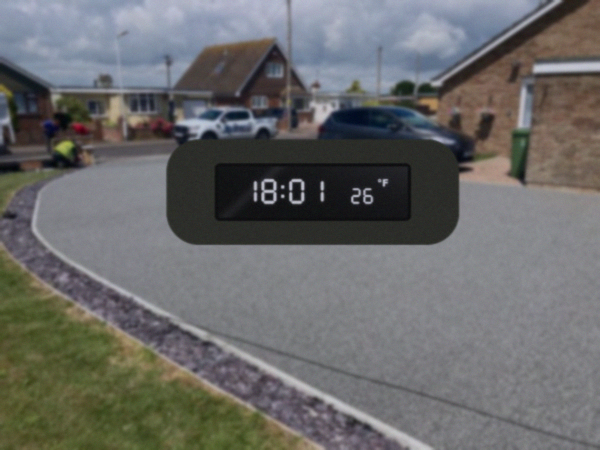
18:01
